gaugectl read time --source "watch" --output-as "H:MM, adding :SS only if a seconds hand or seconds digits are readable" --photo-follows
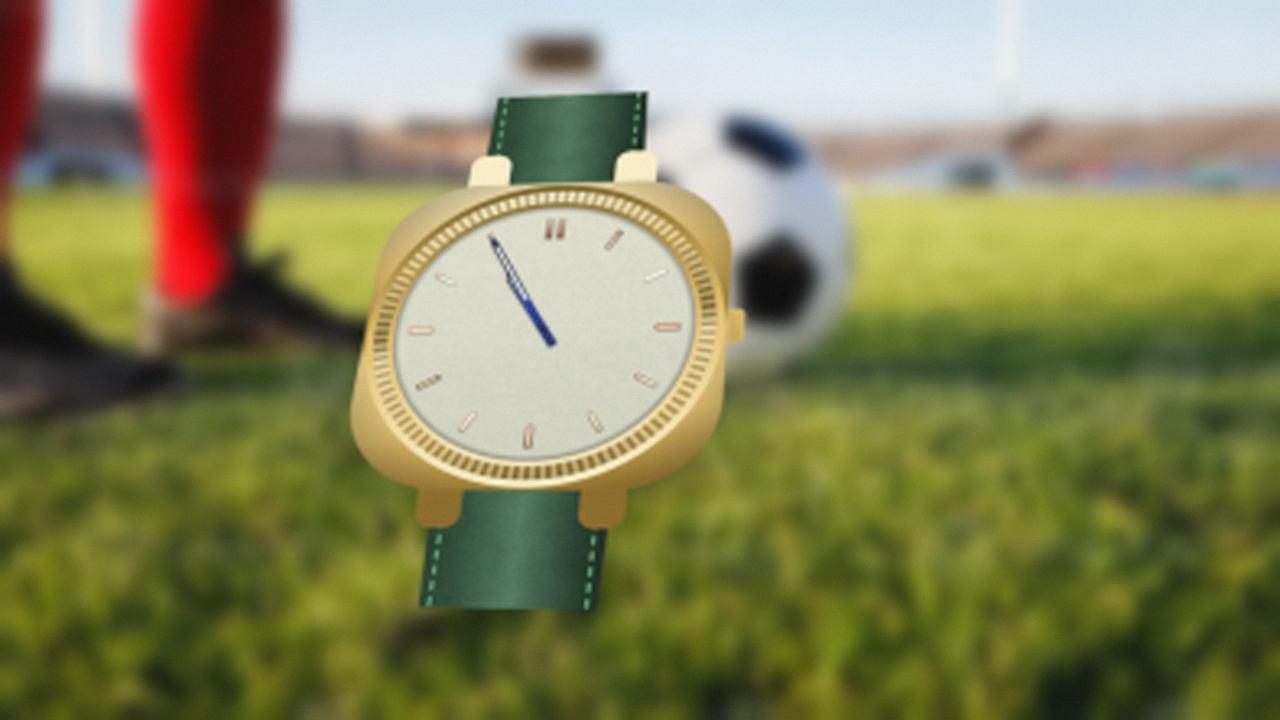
10:55
